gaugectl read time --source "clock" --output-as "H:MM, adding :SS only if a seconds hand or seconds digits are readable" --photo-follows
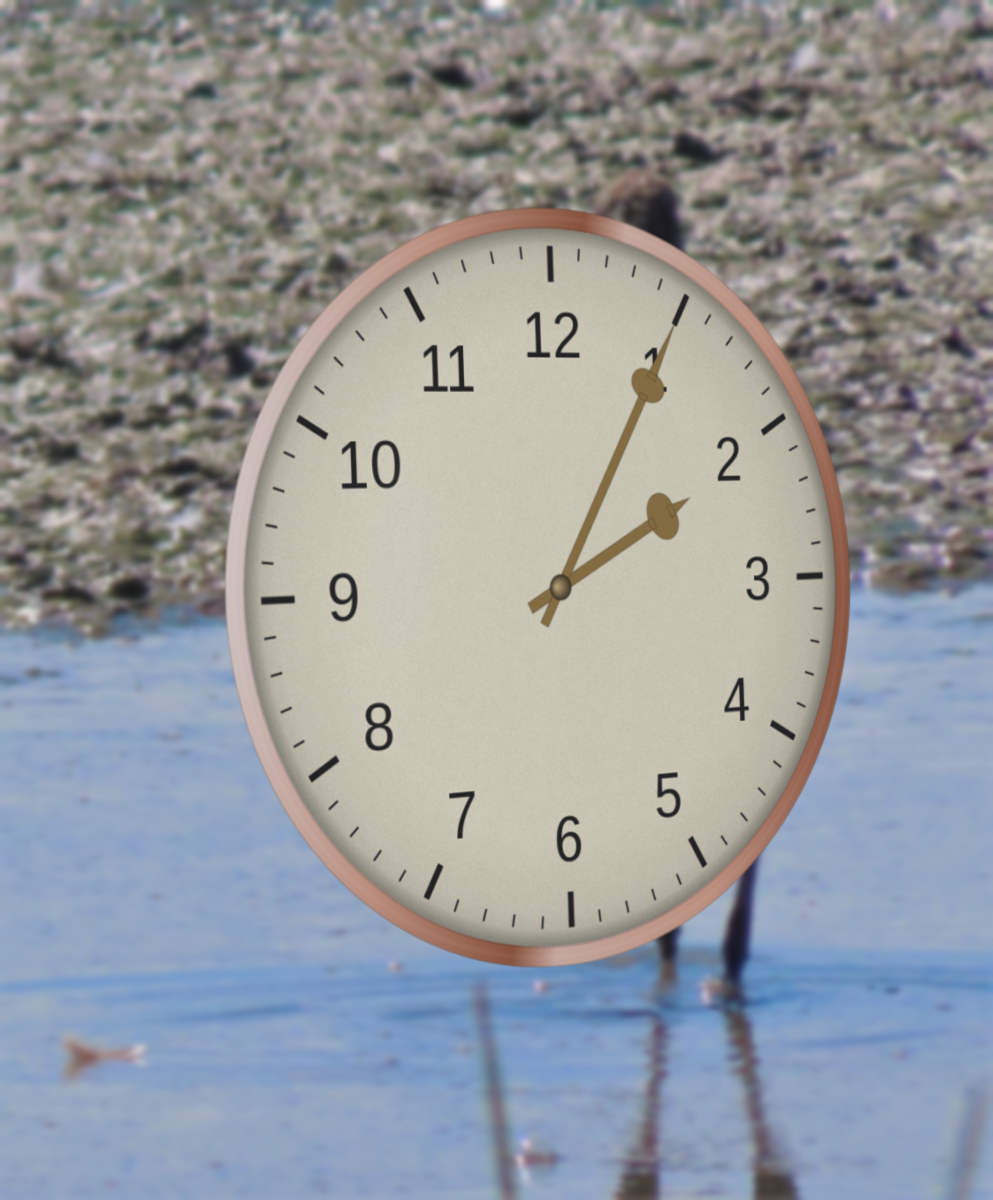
2:05
